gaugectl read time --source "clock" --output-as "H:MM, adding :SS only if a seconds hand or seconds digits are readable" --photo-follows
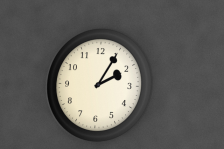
2:05
